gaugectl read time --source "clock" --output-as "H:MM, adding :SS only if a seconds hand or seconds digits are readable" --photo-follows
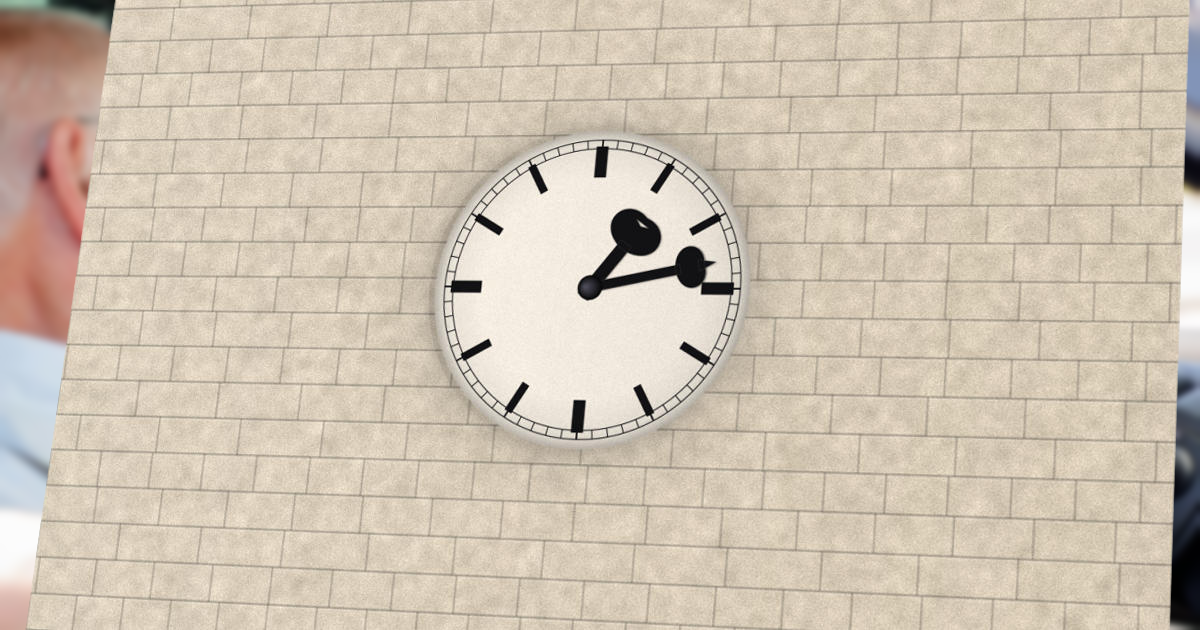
1:13
